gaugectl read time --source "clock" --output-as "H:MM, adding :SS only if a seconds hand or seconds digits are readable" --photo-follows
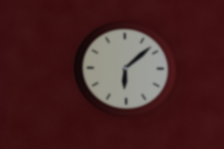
6:08
